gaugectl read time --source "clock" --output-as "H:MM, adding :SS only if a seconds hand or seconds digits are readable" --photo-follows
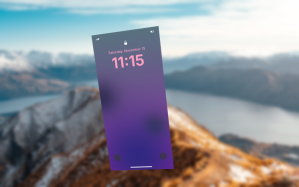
11:15
